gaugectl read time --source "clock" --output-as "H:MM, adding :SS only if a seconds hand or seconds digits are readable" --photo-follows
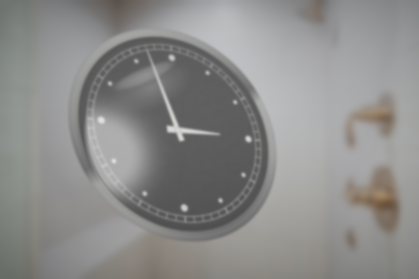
2:57
